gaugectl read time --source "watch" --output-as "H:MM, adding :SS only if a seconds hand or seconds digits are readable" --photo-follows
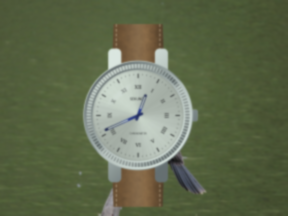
12:41
